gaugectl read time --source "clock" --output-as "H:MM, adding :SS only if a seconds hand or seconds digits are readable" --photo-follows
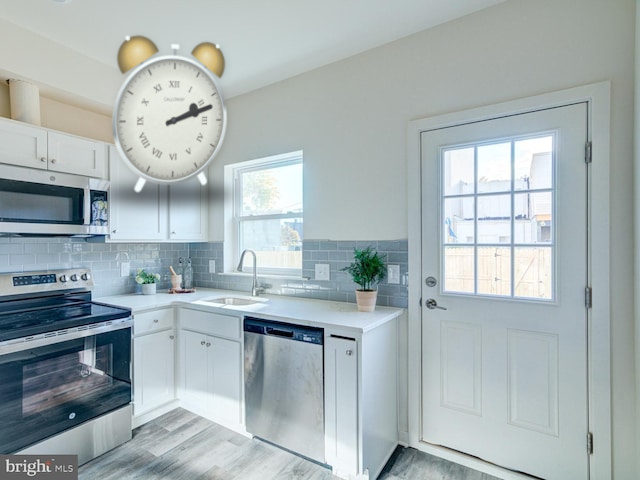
2:12
